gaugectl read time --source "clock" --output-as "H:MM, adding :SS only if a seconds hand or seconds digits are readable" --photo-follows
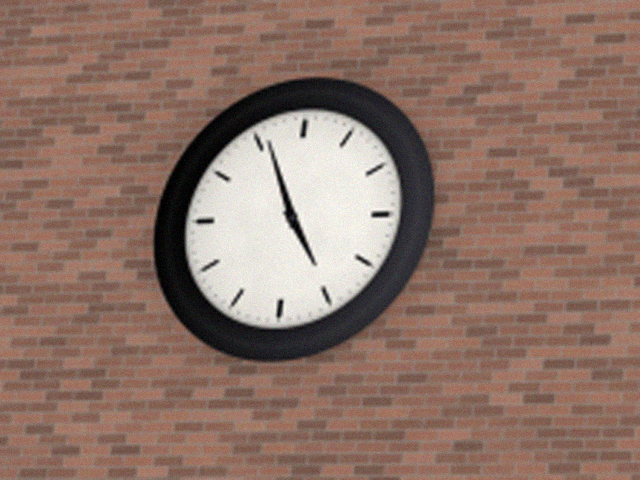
4:56
